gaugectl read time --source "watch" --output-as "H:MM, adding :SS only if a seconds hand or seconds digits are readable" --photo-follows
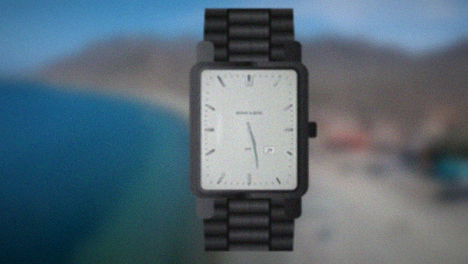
5:28
